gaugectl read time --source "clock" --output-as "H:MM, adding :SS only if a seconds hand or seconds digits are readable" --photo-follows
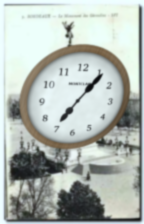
7:06
